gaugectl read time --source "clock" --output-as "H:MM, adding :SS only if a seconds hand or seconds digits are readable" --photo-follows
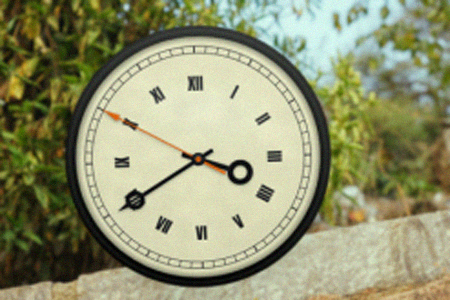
3:39:50
